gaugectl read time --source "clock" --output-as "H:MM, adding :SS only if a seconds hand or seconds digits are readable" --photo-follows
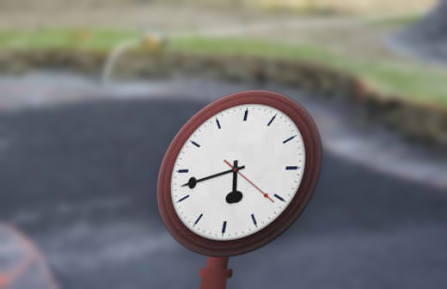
5:42:21
